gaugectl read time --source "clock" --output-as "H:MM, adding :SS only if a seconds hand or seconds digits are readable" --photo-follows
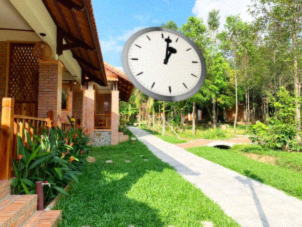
1:02
